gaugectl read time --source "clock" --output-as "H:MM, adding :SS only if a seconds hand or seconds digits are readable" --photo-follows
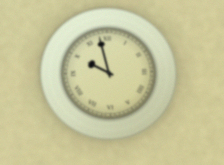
9:58
